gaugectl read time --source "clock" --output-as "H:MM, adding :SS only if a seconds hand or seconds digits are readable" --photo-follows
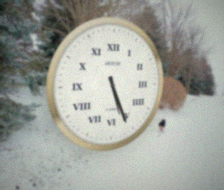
5:26
